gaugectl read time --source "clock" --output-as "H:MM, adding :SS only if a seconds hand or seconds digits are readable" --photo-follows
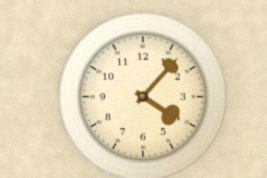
4:07
